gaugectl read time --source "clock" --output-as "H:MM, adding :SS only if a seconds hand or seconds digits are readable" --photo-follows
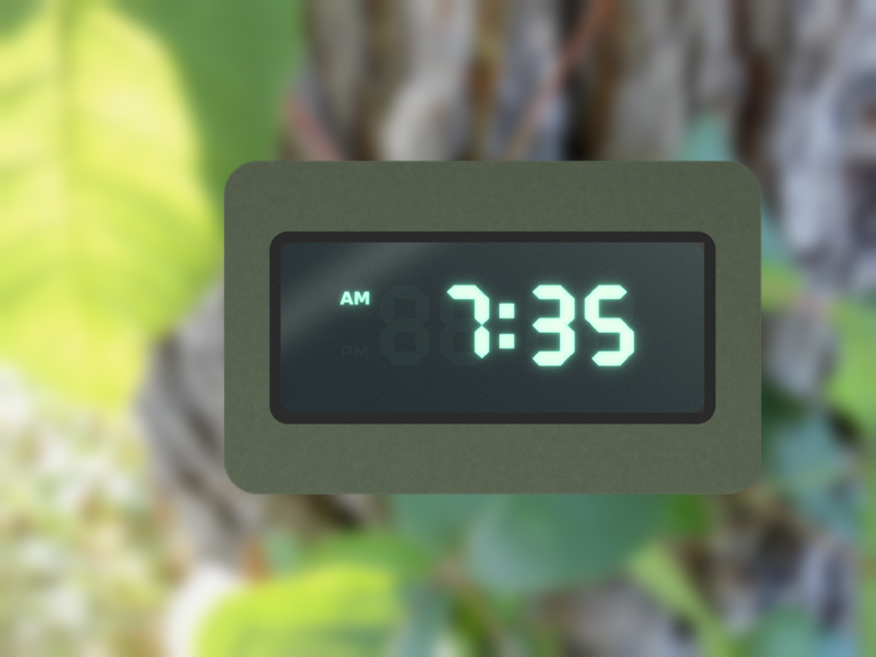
7:35
